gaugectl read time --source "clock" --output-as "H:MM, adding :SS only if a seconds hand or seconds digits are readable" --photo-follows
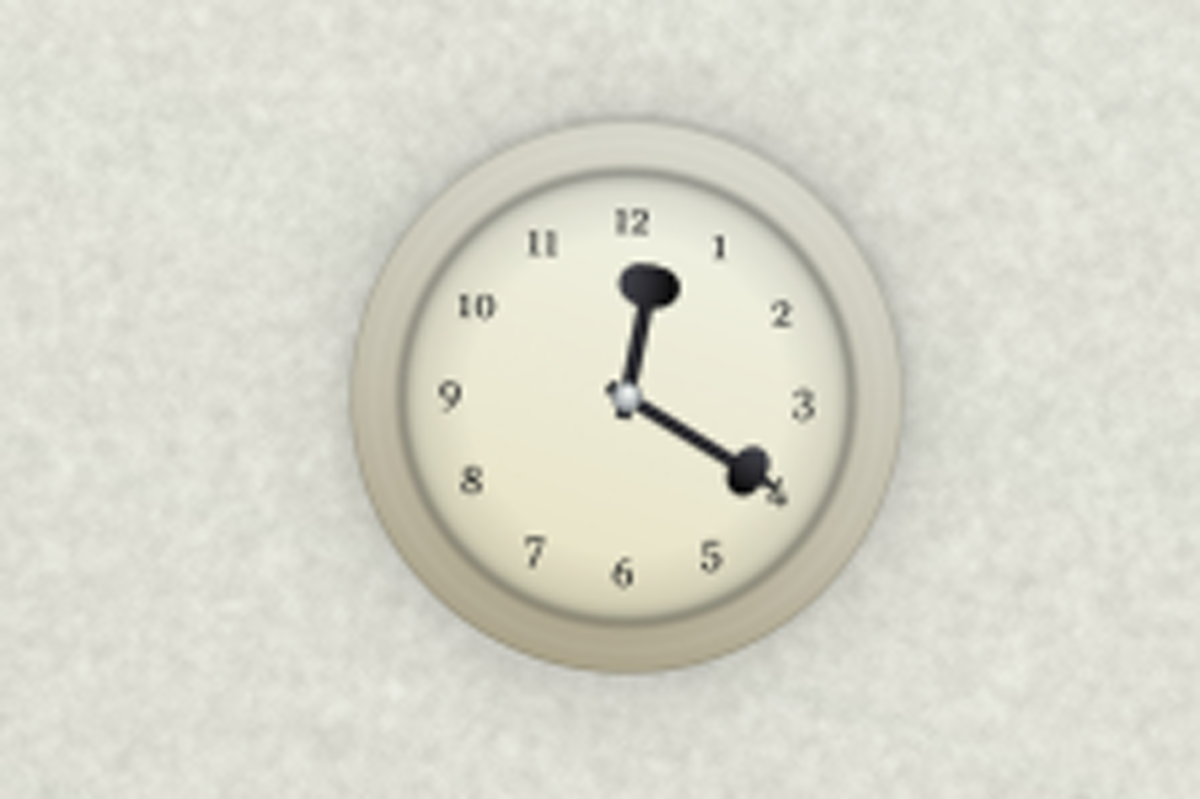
12:20
